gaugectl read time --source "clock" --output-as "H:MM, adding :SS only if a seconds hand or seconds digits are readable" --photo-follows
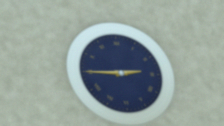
2:45
